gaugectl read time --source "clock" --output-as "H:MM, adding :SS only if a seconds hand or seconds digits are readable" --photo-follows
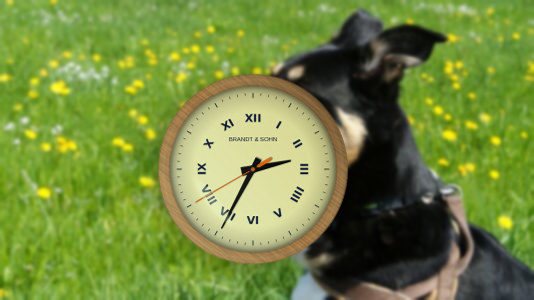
2:34:40
